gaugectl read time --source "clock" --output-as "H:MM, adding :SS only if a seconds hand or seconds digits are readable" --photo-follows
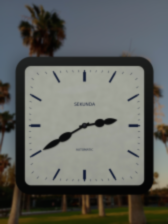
2:40
